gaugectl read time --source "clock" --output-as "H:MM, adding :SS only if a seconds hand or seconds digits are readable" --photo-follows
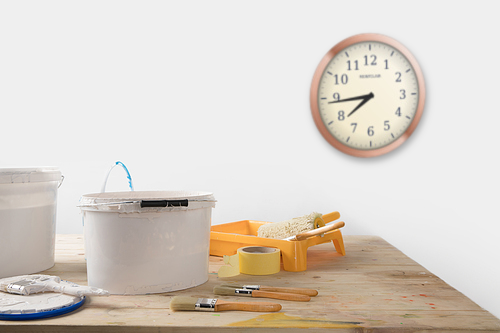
7:44
